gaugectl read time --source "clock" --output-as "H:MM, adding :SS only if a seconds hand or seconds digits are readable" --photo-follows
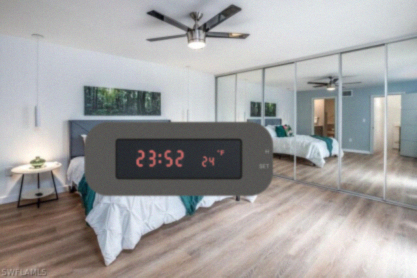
23:52
